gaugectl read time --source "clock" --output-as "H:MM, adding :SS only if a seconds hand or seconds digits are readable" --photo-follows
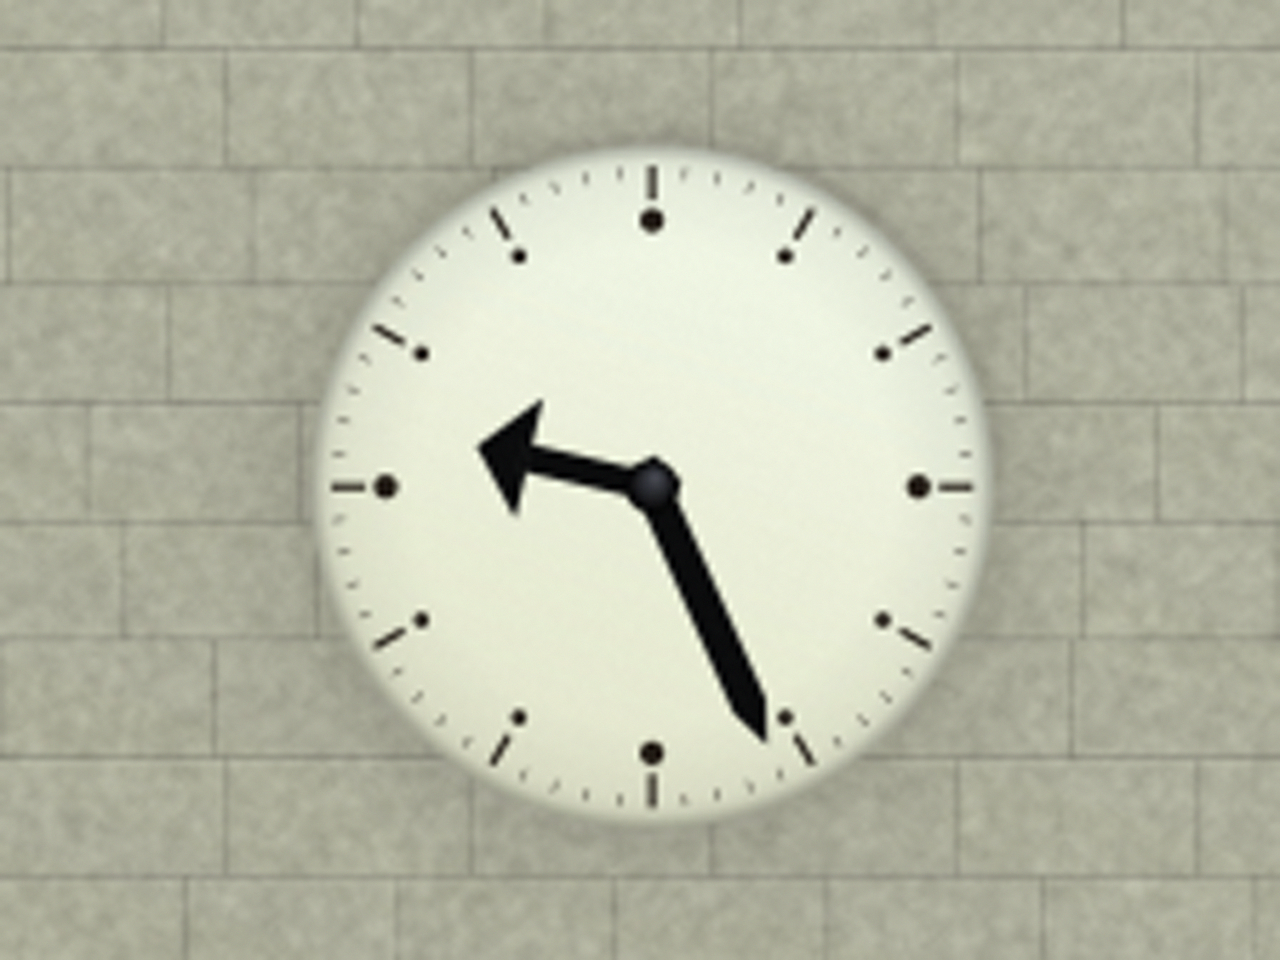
9:26
